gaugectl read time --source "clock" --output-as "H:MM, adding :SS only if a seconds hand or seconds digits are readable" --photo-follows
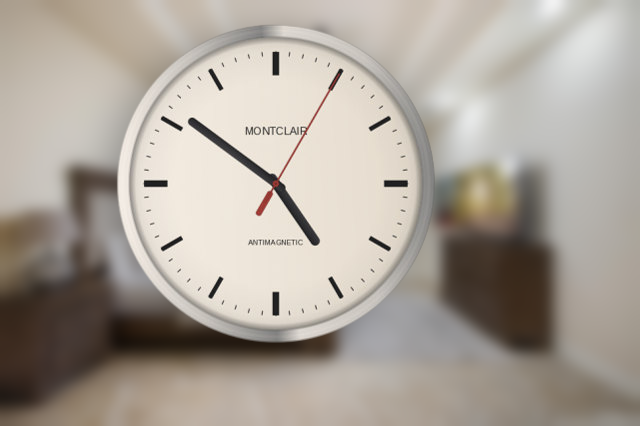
4:51:05
